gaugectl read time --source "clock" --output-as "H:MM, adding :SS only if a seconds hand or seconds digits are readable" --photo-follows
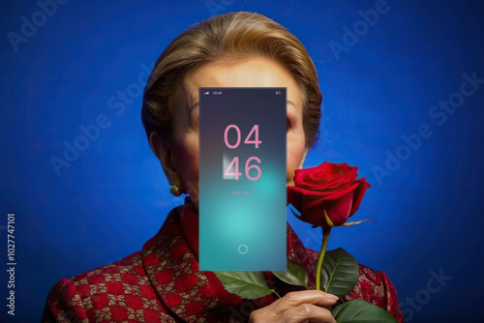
4:46
